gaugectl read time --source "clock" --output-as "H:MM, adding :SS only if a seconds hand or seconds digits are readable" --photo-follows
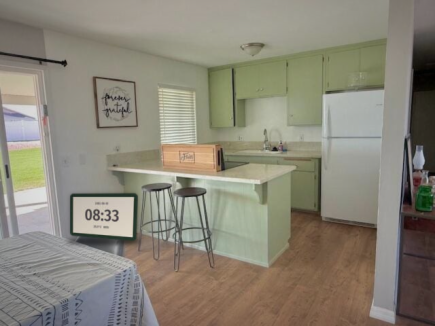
8:33
